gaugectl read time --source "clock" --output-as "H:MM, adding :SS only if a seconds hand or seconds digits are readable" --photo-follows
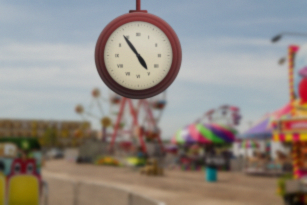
4:54
